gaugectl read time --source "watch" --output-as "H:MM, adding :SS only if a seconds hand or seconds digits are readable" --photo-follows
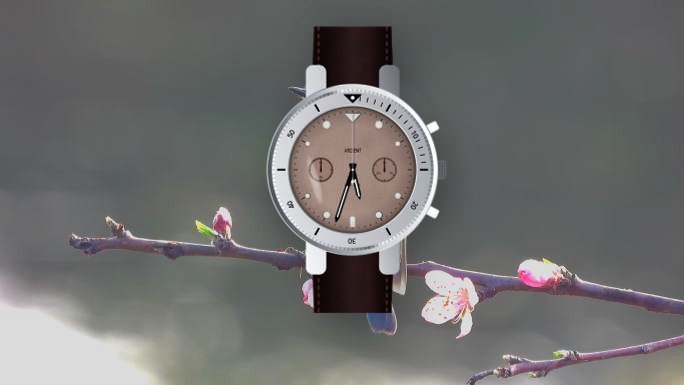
5:33
